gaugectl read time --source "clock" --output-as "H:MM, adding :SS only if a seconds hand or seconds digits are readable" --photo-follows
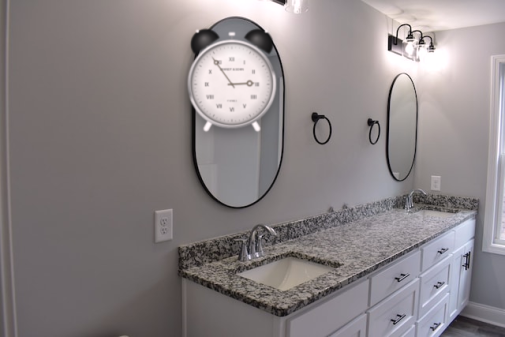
2:54
